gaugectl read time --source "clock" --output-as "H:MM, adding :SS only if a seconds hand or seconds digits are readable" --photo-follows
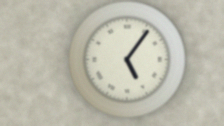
5:06
